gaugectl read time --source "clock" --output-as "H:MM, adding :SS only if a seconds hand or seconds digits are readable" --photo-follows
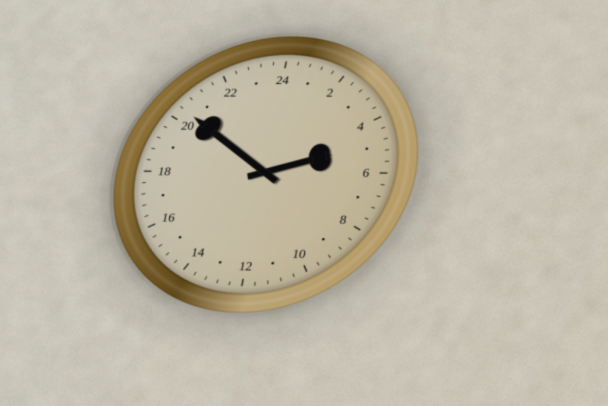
4:51
